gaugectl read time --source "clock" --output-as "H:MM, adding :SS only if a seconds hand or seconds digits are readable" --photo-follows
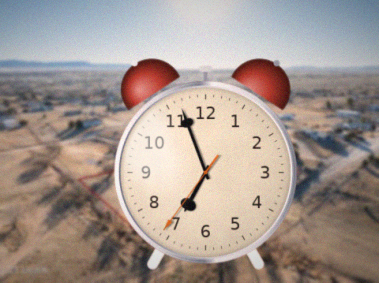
6:56:36
